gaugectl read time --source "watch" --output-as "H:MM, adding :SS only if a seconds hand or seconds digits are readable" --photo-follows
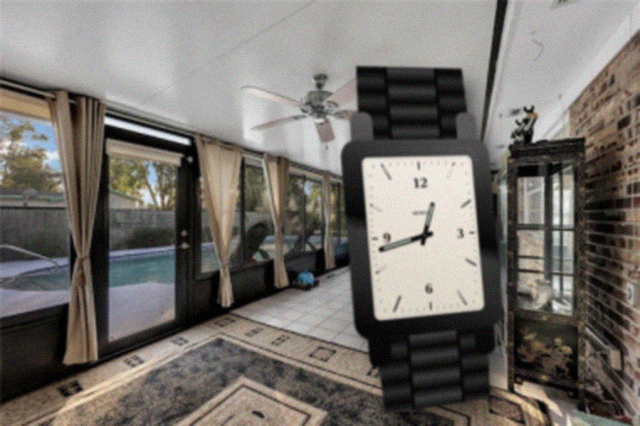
12:43
